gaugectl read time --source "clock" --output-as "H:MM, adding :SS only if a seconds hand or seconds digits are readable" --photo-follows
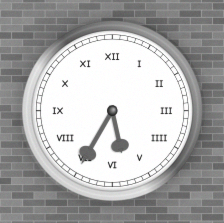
5:35
